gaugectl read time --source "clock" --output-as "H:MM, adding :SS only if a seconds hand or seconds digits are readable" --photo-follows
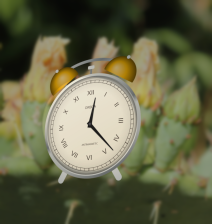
12:23
